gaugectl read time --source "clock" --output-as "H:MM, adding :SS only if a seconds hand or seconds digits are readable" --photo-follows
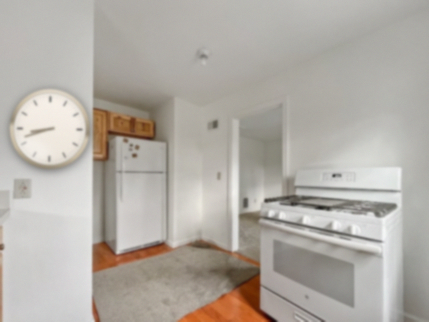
8:42
